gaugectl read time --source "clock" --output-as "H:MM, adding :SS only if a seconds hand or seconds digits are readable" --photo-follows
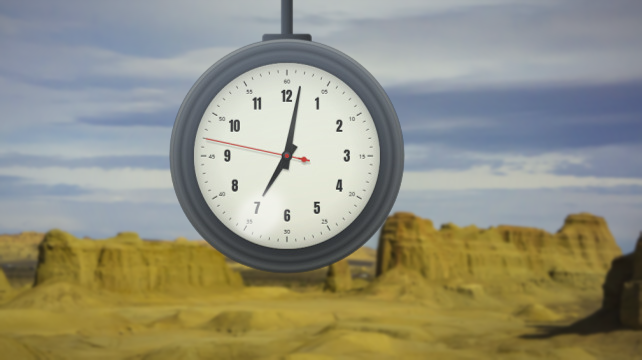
7:01:47
